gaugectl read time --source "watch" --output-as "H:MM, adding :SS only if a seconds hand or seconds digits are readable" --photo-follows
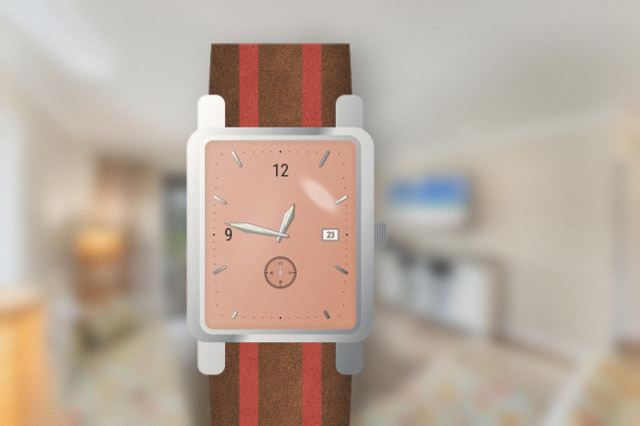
12:47
